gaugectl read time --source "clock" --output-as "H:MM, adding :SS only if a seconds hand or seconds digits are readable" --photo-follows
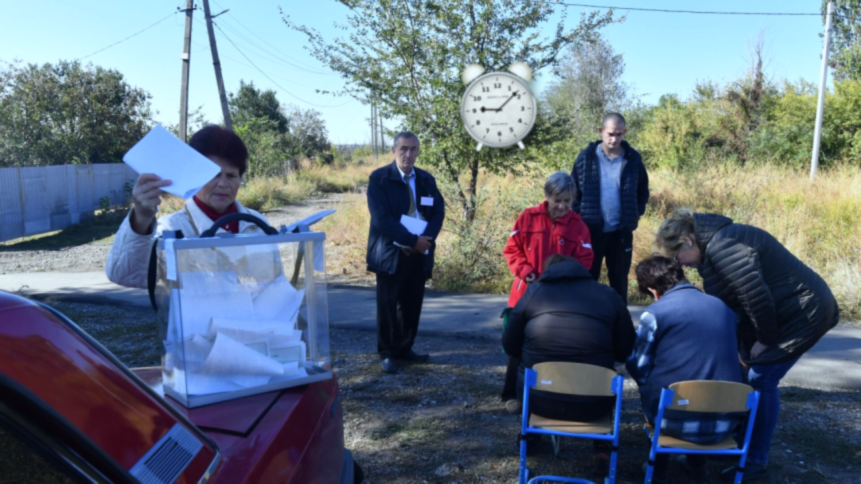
9:08
